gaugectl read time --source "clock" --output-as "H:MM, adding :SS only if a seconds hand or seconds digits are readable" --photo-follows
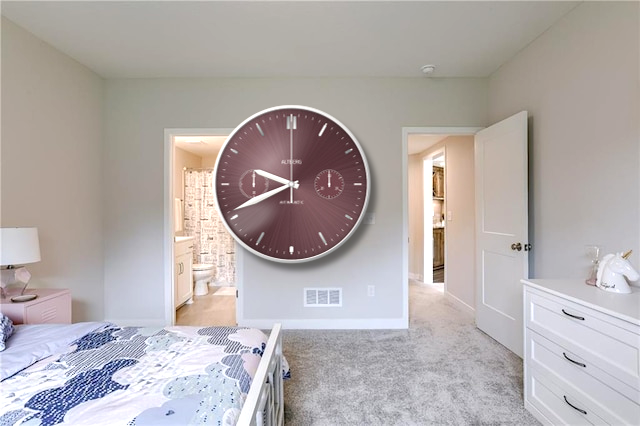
9:41
